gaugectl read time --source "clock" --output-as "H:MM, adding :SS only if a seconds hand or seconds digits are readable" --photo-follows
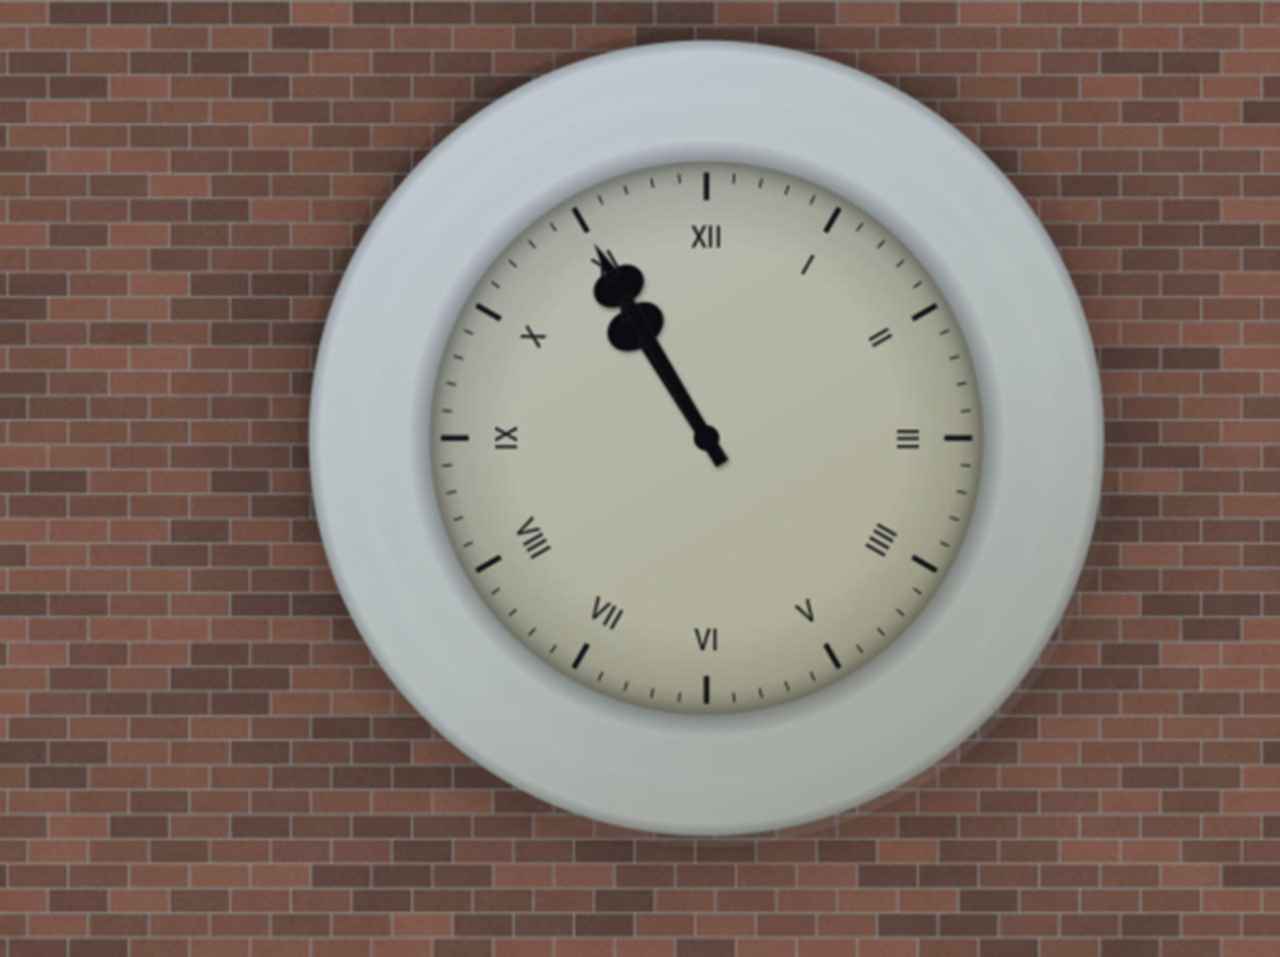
10:55
